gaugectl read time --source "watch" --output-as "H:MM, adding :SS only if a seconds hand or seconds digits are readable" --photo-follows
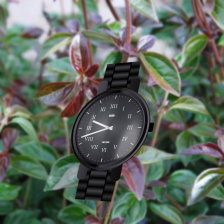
9:42
